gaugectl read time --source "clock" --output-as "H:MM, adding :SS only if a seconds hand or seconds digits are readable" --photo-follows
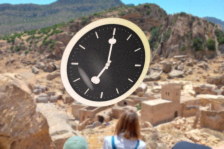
7:00
